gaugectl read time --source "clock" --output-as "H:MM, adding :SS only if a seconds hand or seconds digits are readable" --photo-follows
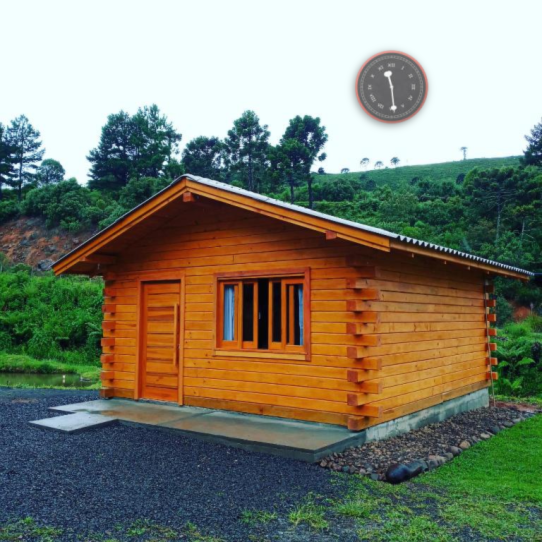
11:29
